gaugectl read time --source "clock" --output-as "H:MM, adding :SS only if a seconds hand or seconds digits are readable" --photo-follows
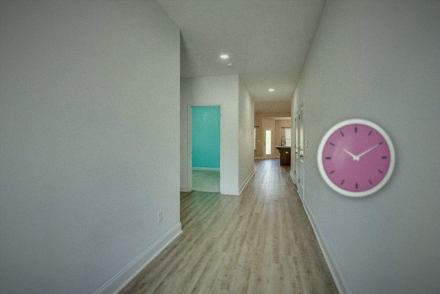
10:10
